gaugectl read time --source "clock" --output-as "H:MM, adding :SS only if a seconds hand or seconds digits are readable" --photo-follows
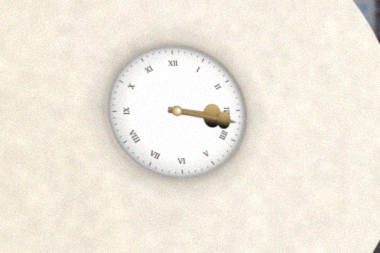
3:17
